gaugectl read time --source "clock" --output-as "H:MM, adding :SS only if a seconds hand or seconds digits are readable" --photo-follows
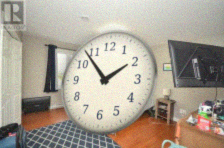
1:53
